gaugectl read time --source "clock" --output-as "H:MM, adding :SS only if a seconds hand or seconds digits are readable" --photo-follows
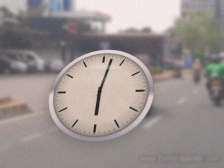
6:02
